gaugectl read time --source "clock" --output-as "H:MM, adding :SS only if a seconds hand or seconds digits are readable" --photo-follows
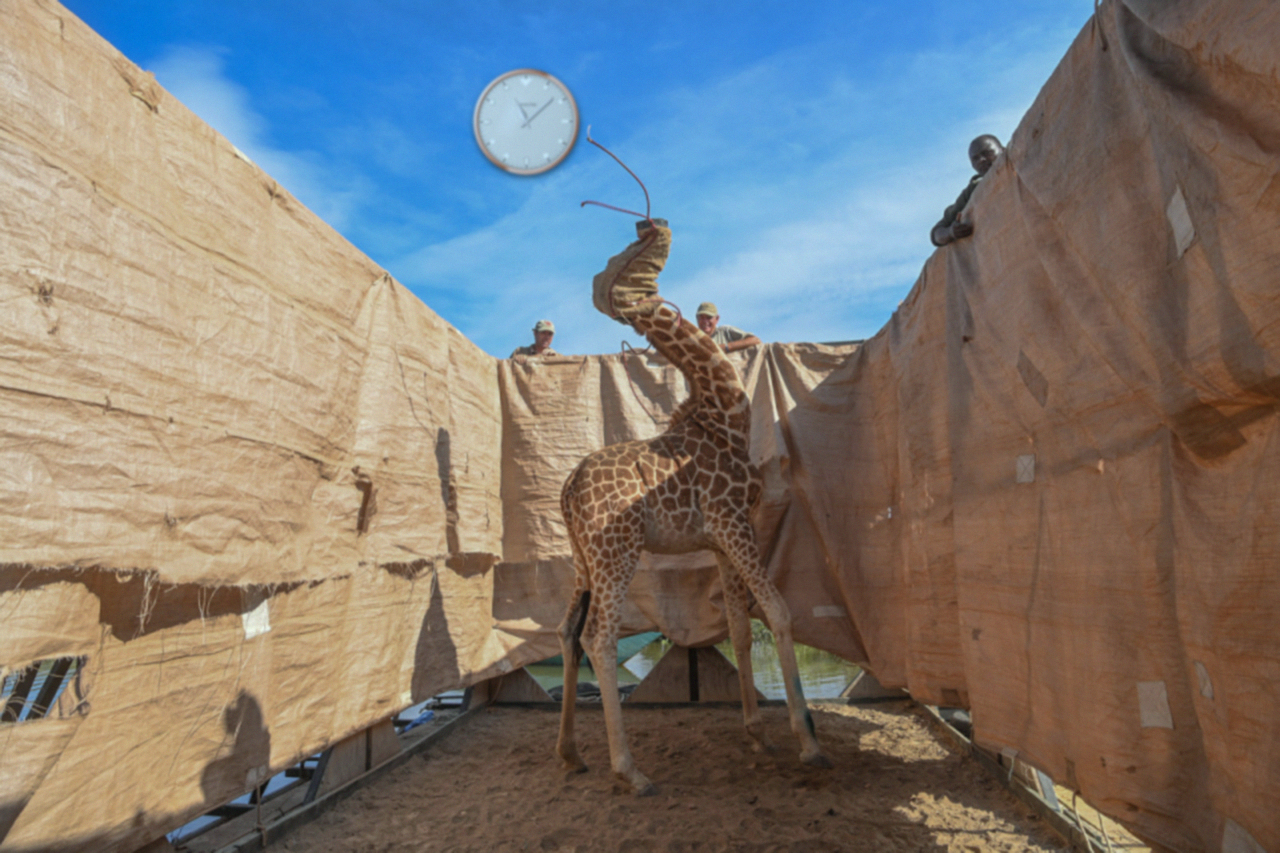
11:08
